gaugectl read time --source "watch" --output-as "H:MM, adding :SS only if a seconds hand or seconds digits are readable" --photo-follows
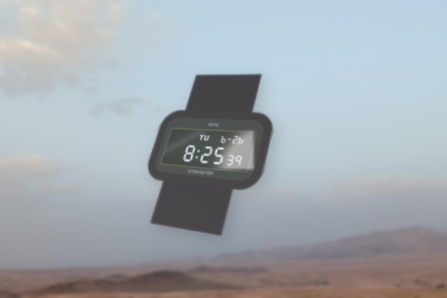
8:25:39
